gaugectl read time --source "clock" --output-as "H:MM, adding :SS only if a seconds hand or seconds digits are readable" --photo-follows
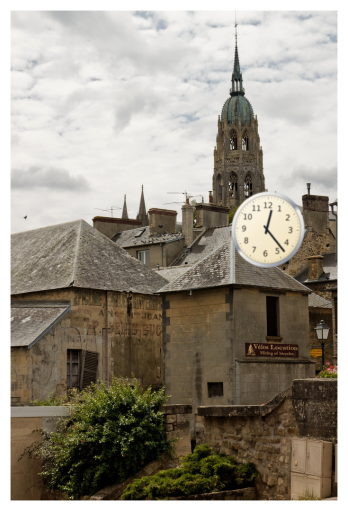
12:23
